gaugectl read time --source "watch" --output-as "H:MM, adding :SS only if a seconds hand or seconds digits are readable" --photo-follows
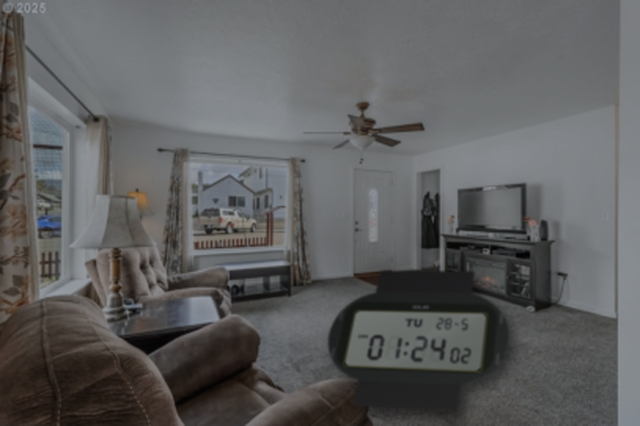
1:24:02
